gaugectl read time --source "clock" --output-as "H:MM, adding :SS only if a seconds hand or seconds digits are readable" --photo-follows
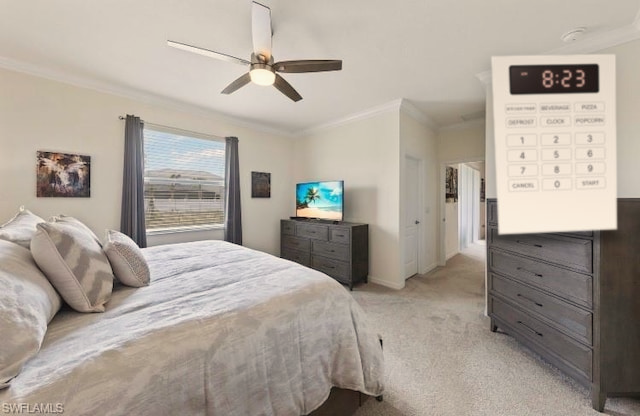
8:23
